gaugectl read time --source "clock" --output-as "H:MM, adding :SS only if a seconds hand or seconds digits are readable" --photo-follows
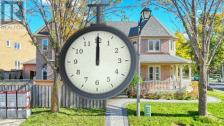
12:00
